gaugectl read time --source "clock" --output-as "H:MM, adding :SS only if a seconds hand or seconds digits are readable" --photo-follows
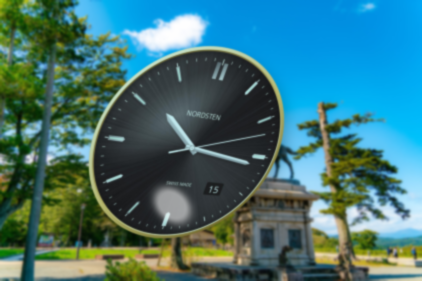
10:16:12
